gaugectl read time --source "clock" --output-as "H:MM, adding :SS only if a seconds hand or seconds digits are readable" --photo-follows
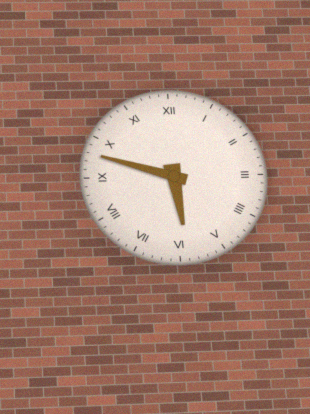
5:48
